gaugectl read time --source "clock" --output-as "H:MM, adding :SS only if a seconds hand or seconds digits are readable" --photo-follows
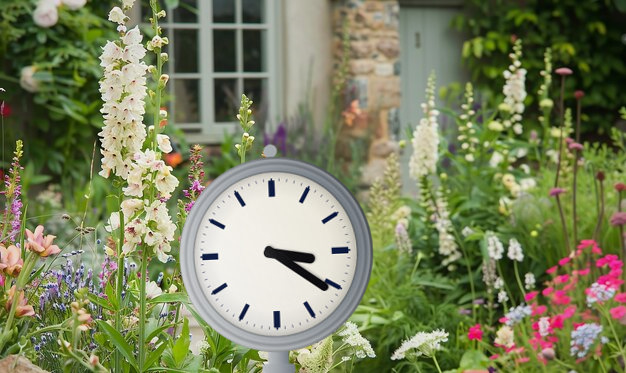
3:21
